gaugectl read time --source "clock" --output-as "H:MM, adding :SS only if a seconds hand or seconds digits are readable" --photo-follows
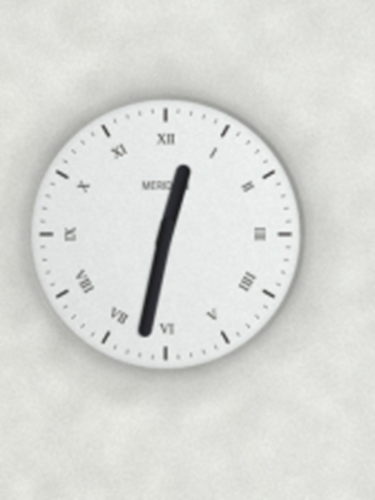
12:32
